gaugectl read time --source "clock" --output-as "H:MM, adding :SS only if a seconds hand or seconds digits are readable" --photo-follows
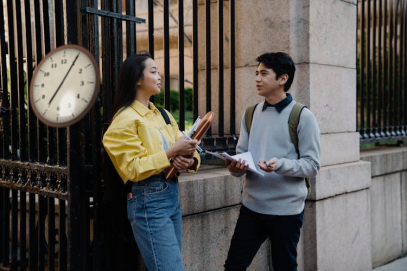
7:05
